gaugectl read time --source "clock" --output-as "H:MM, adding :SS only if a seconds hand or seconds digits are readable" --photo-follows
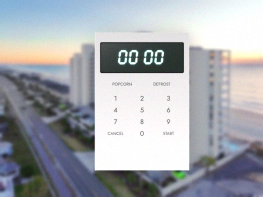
0:00
